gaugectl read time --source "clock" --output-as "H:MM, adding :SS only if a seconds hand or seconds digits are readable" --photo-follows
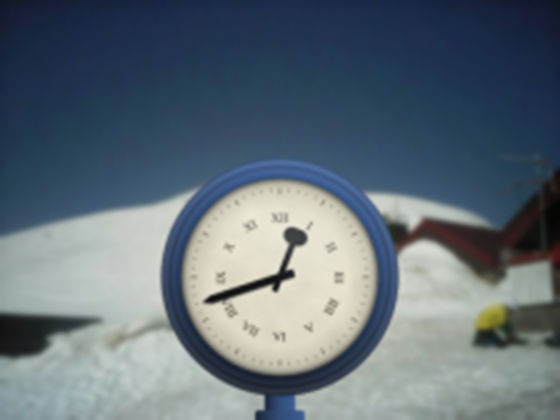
12:42
